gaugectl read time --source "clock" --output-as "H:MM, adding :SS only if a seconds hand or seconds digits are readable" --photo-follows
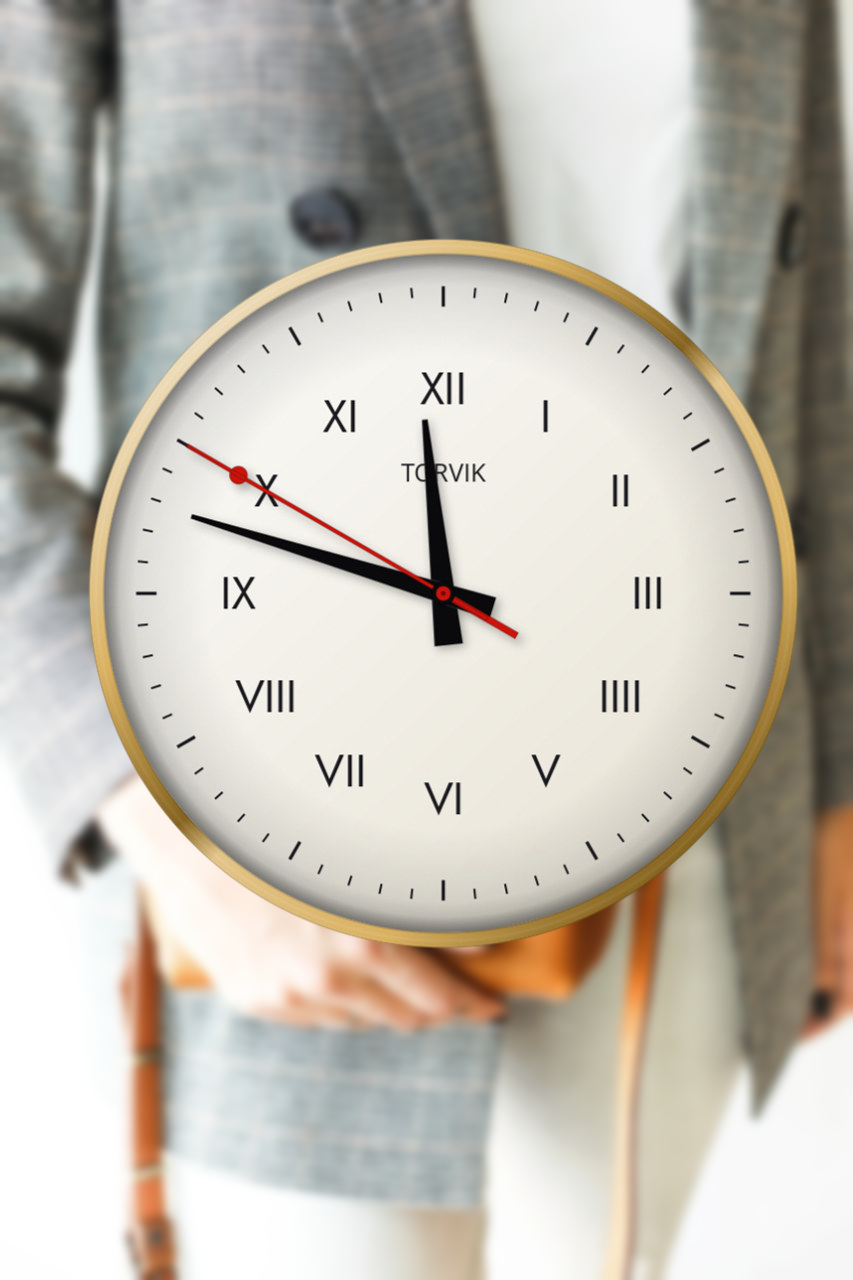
11:47:50
